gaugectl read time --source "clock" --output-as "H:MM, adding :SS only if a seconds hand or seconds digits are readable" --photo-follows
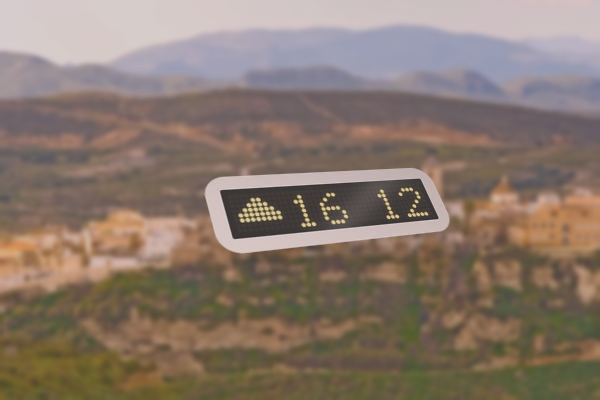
16:12
